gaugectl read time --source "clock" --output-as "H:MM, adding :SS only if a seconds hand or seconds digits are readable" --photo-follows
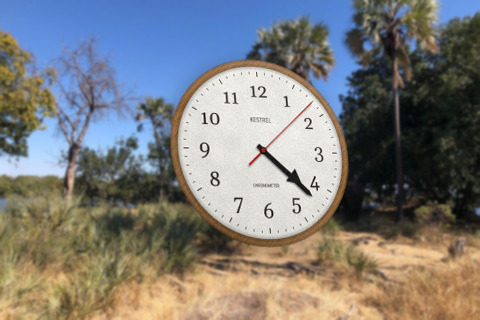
4:22:08
